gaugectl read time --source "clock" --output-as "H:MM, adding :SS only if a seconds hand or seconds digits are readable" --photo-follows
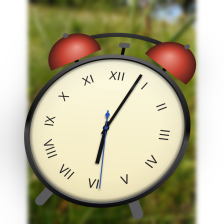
6:03:29
